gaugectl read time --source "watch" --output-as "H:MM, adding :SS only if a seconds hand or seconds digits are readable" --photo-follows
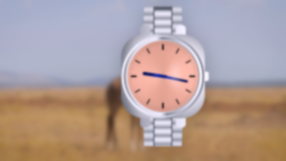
9:17
